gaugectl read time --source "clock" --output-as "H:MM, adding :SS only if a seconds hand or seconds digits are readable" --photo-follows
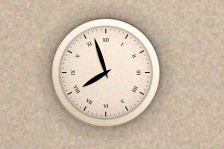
7:57
